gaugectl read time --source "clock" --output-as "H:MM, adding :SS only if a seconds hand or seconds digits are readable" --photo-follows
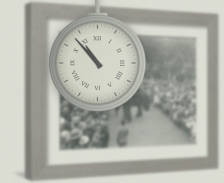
10:53
